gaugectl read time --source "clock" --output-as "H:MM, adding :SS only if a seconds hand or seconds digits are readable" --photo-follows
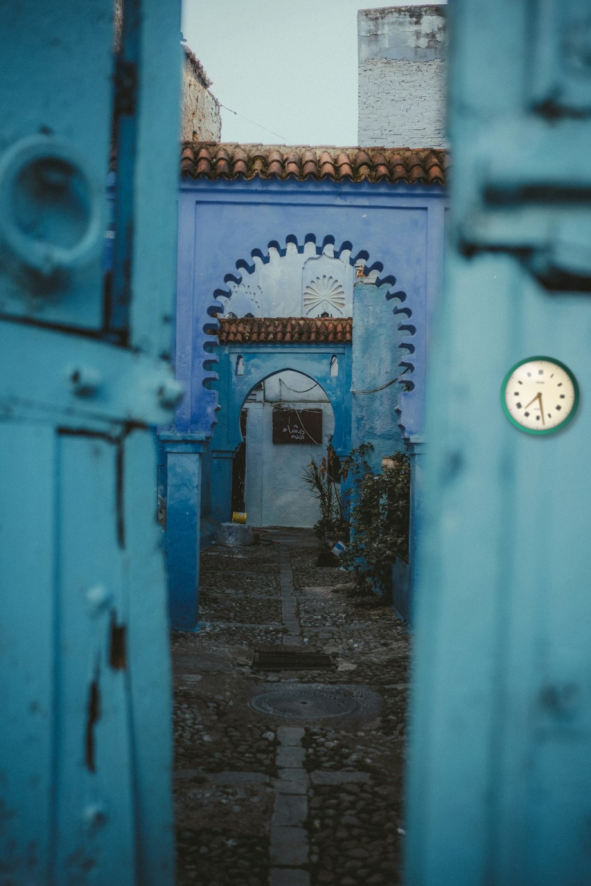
7:28
